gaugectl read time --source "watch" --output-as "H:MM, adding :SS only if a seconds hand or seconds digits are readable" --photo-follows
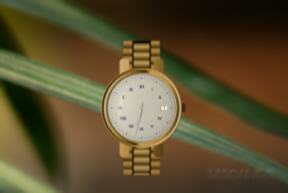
6:32
